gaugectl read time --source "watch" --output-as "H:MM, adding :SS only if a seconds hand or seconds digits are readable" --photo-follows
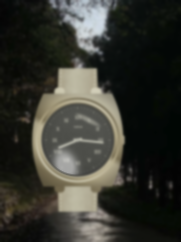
8:16
